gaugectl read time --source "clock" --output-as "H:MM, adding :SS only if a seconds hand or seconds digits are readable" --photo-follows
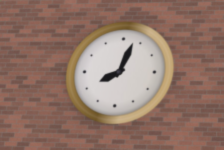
8:03
